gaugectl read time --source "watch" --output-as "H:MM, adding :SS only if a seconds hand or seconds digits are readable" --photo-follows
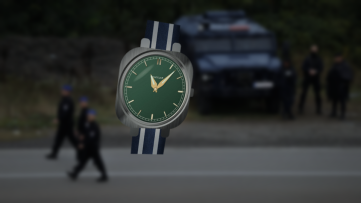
11:07
